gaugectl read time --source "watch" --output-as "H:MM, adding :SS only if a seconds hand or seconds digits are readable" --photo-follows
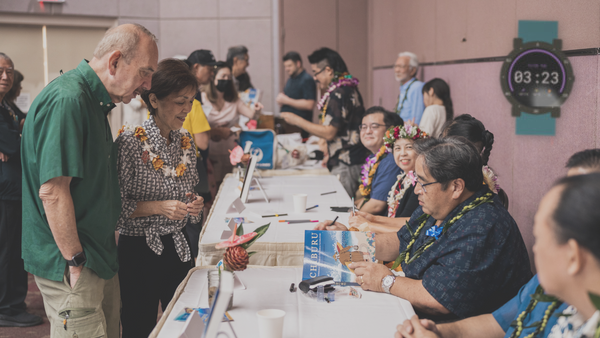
3:23
